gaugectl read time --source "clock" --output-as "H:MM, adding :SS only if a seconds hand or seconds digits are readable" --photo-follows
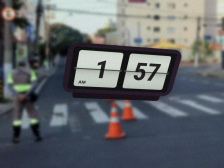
1:57
